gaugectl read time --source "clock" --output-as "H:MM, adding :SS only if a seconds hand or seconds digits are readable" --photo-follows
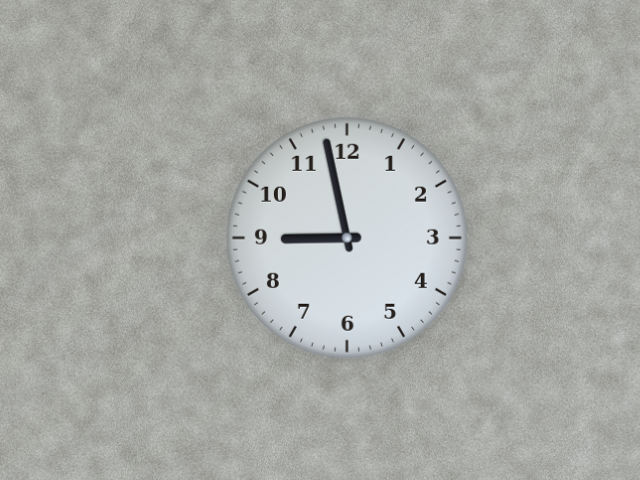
8:58
